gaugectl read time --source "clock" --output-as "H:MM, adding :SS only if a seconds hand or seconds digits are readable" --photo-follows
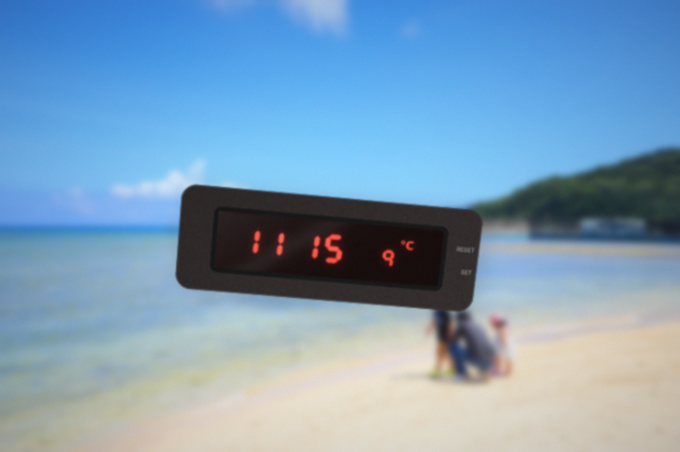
11:15
